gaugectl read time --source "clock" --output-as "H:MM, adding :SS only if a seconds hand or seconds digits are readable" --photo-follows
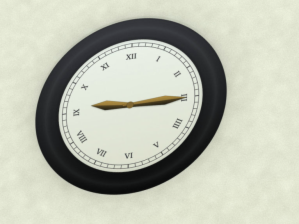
9:15
